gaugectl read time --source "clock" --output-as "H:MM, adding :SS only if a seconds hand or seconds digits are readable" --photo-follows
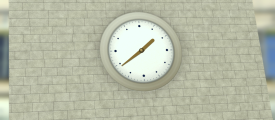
1:39
